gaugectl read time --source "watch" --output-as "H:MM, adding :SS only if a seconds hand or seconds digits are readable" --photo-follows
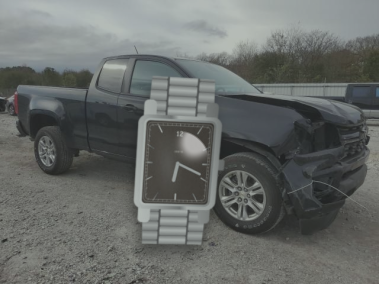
6:19
